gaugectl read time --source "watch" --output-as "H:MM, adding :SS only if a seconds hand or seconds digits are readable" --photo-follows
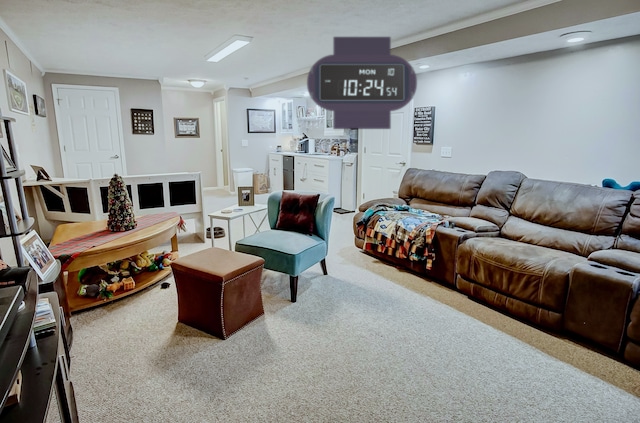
10:24
